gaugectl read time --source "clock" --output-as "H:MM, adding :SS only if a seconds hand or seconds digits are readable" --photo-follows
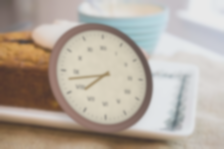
7:43
